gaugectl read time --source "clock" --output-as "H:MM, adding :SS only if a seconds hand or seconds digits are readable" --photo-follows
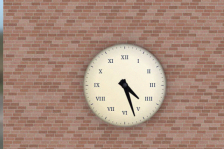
4:27
